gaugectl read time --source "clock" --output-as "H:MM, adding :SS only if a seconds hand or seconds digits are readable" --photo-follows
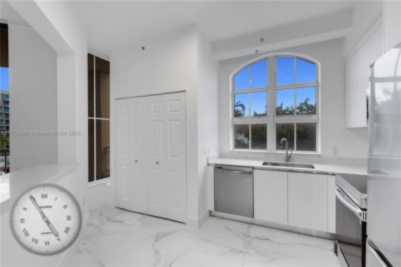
4:55
